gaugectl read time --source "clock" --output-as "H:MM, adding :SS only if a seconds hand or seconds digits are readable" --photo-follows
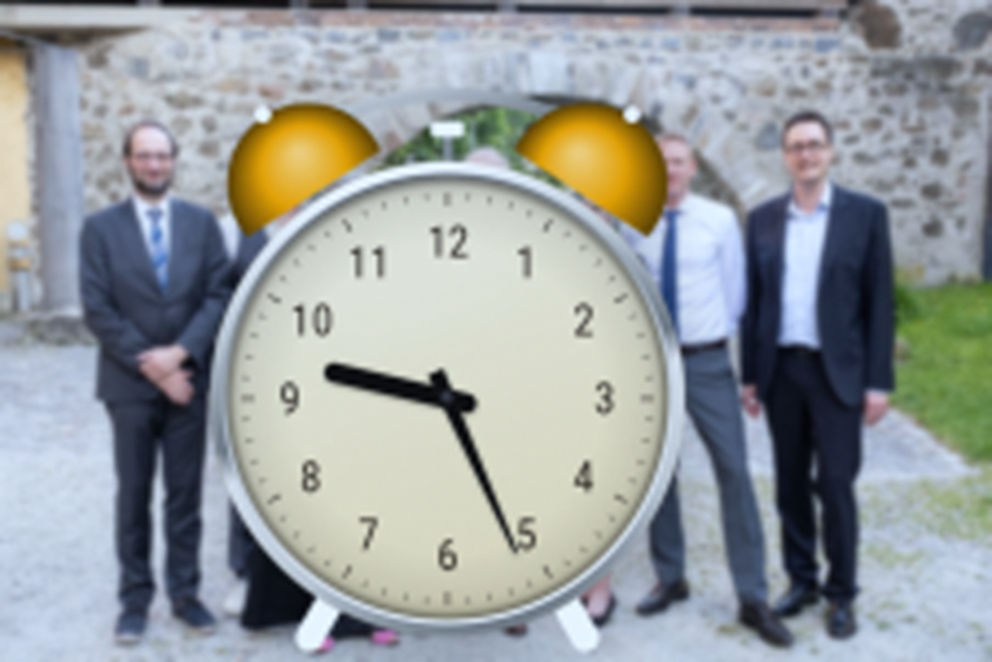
9:26
